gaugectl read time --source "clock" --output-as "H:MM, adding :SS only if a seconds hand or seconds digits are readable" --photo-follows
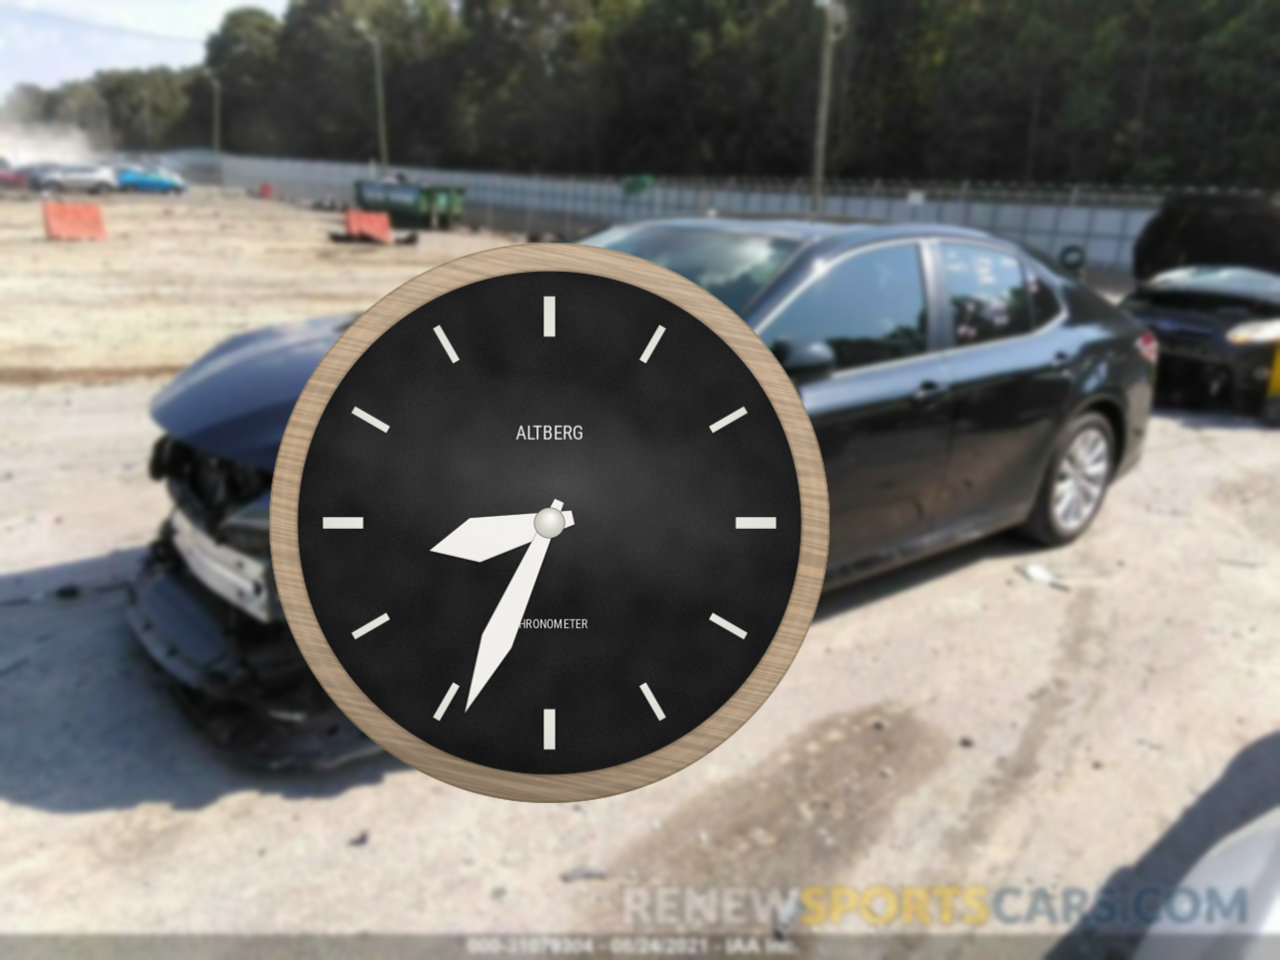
8:34
